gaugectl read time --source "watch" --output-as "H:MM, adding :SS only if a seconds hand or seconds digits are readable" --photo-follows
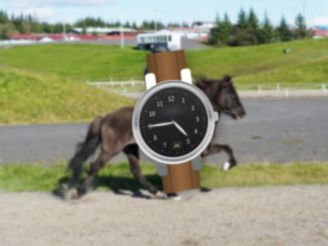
4:45
